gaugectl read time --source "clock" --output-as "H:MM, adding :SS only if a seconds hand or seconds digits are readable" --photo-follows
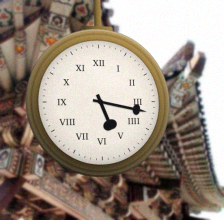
5:17
